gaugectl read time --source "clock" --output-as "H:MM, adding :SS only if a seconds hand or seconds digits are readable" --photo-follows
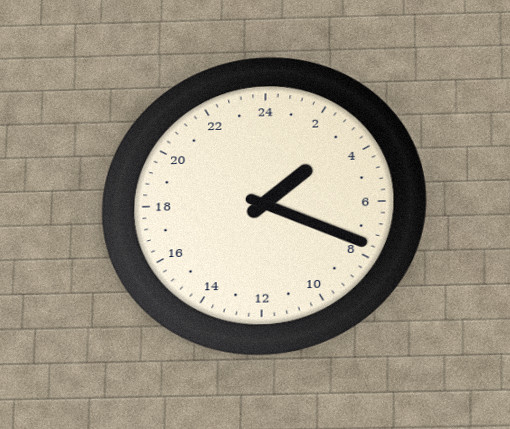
3:19
